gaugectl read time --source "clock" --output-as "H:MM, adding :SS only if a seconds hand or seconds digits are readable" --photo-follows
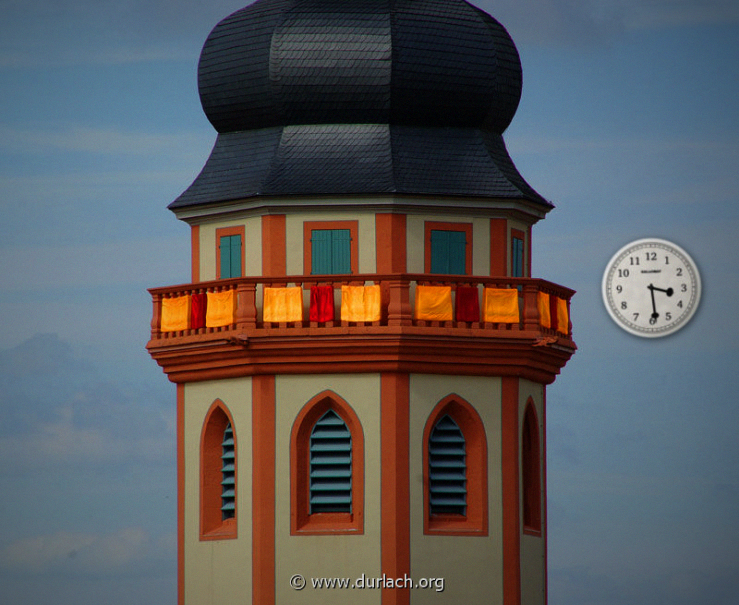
3:29
